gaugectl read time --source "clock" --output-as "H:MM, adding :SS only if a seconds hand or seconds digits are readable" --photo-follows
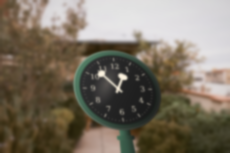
12:53
